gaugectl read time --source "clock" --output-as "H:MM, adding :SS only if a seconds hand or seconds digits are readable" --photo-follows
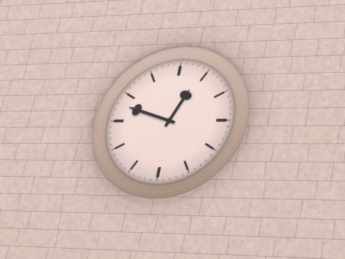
12:48
